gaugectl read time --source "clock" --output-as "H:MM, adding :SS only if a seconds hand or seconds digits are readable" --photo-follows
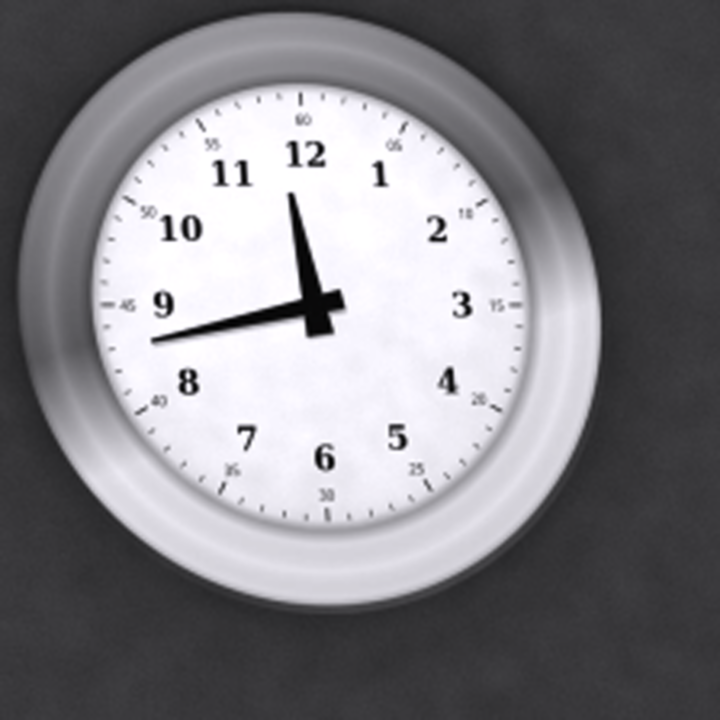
11:43
